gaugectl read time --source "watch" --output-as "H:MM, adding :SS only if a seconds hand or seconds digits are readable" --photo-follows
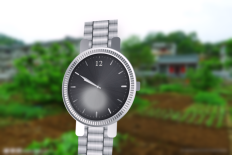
9:50
